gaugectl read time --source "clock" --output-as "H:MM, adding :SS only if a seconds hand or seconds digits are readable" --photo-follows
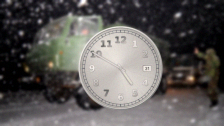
4:50
